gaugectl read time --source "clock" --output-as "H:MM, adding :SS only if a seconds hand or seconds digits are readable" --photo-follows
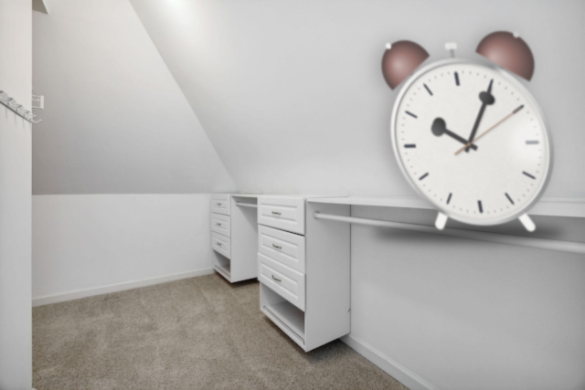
10:05:10
